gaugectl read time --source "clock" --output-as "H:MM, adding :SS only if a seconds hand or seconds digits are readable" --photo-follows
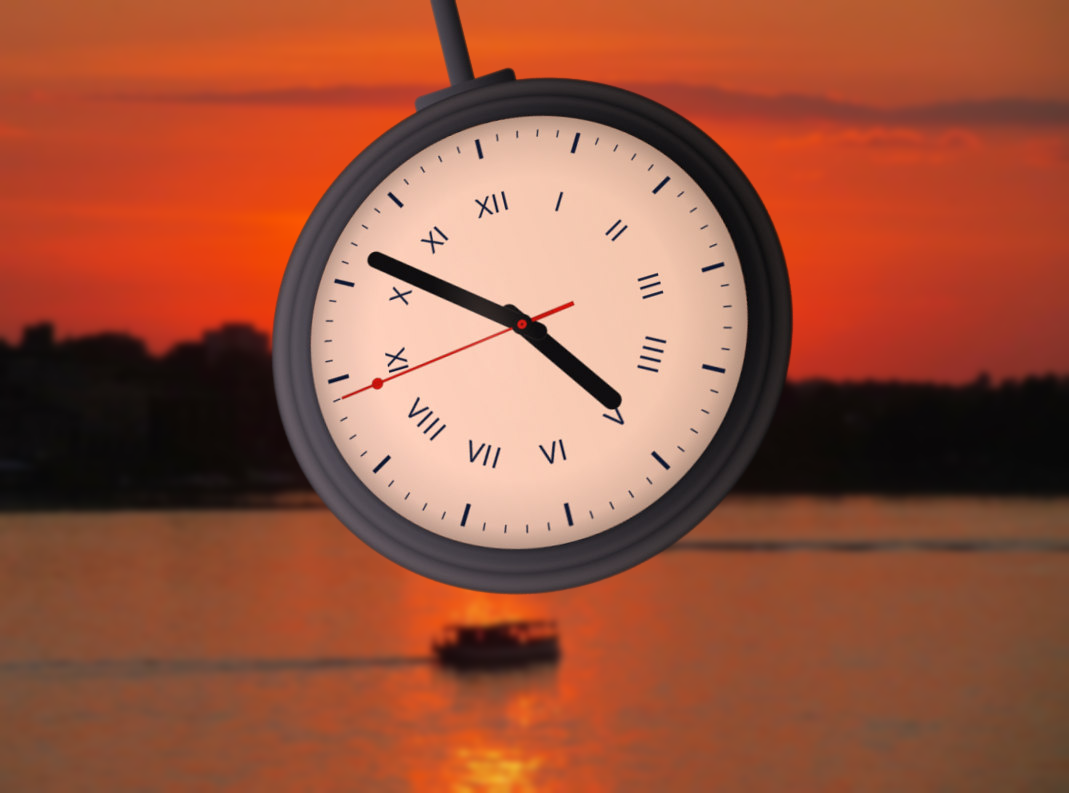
4:51:44
